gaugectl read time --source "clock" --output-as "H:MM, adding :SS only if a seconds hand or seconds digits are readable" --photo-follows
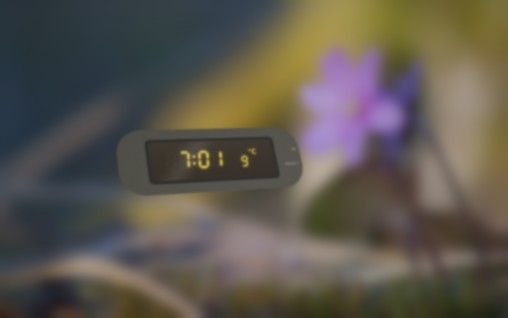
7:01
